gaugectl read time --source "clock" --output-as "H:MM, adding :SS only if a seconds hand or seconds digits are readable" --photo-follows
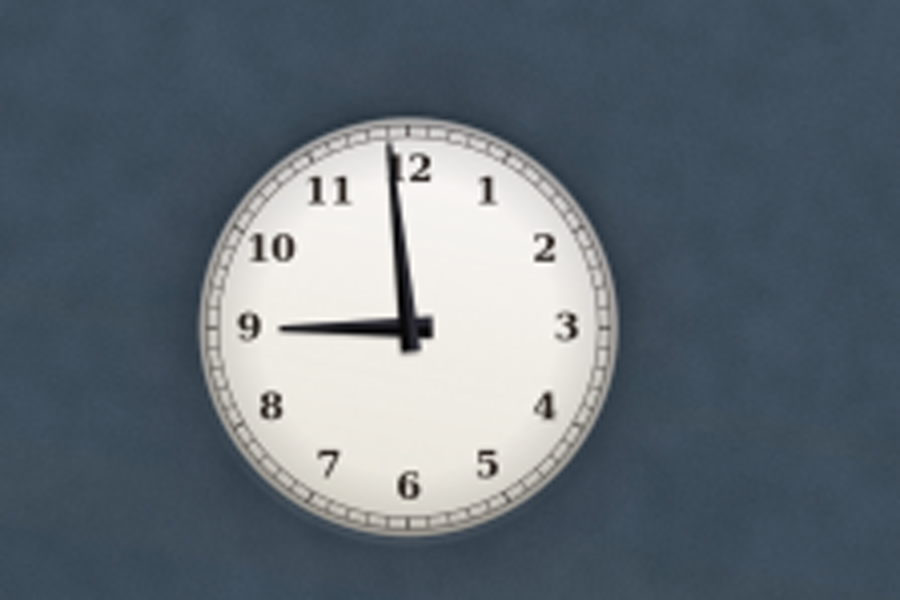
8:59
